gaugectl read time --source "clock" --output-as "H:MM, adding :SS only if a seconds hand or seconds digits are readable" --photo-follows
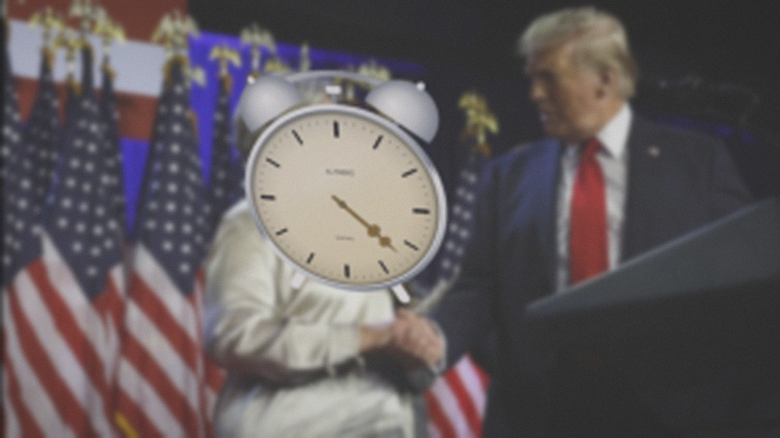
4:22
